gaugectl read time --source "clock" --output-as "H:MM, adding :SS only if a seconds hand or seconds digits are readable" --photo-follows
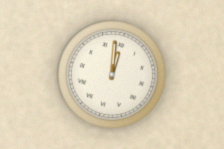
11:58
